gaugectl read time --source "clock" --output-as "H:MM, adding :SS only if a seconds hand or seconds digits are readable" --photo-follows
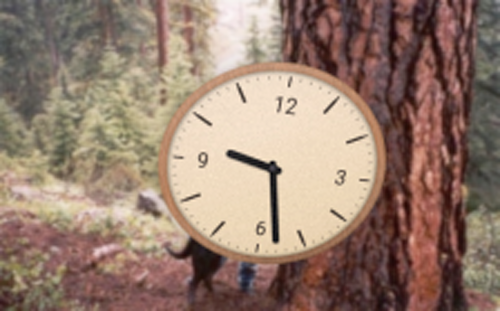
9:28
